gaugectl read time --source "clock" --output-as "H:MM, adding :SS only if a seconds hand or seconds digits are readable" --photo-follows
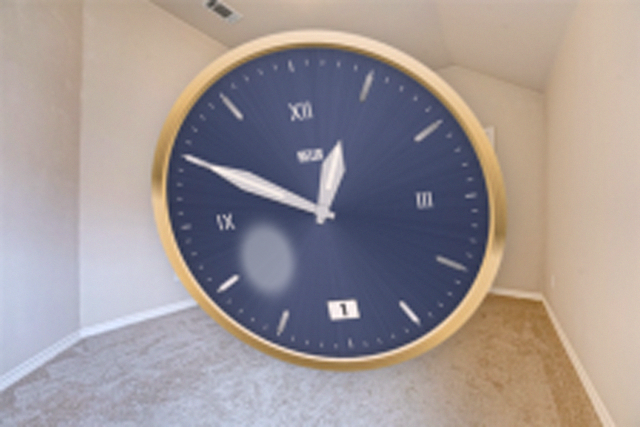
12:50
